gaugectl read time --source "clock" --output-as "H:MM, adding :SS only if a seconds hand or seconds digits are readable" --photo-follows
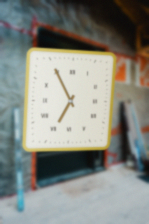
6:55
